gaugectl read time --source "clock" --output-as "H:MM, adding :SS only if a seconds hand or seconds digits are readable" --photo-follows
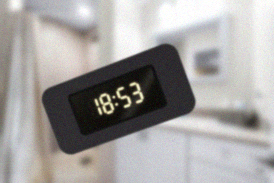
18:53
